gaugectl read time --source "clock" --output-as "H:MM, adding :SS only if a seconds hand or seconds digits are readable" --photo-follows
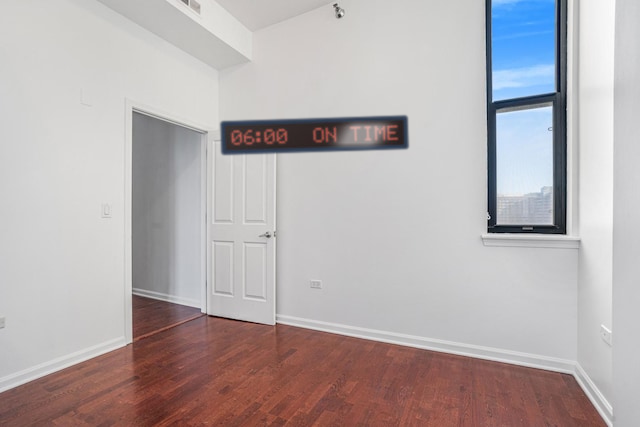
6:00
